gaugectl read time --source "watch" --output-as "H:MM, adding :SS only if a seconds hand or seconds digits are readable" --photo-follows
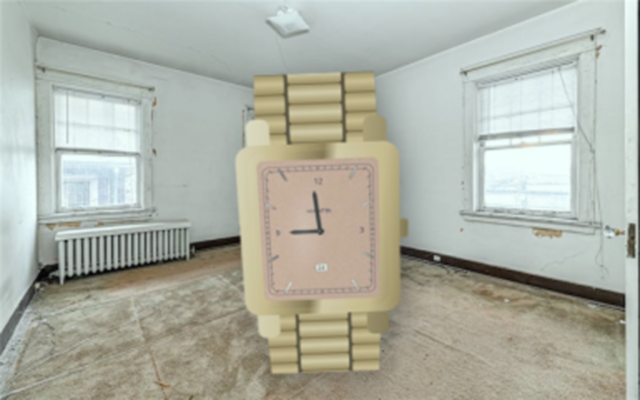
8:59
